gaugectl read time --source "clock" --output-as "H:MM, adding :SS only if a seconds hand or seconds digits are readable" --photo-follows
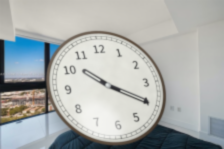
10:20
